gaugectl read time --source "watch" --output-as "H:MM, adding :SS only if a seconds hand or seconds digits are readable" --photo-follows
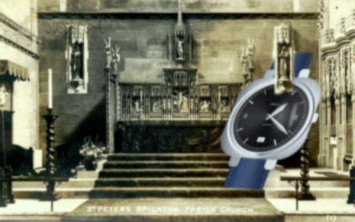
1:21
